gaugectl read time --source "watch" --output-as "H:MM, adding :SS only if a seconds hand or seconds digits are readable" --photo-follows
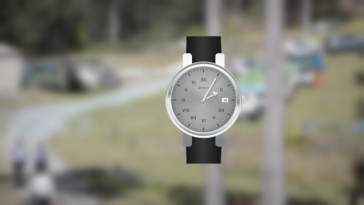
2:05
